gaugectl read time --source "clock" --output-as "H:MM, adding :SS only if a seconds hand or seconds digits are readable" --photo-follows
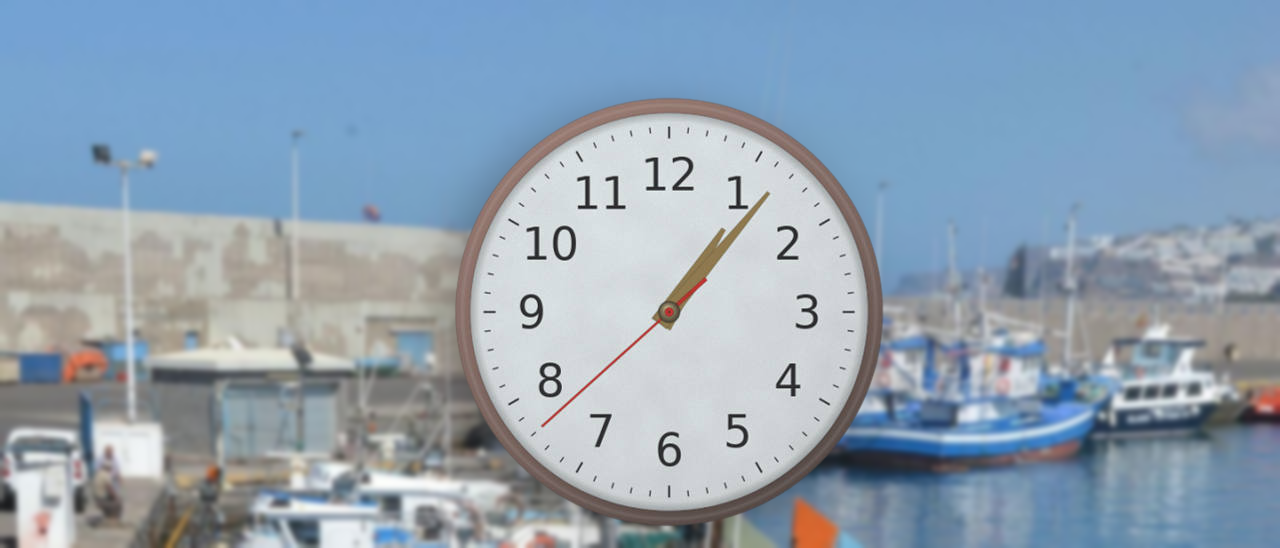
1:06:38
